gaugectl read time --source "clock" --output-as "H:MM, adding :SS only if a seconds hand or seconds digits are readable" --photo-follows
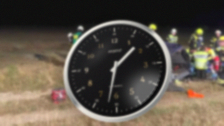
1:32
